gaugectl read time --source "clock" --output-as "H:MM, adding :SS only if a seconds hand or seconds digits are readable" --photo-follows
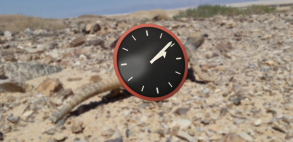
2:09
